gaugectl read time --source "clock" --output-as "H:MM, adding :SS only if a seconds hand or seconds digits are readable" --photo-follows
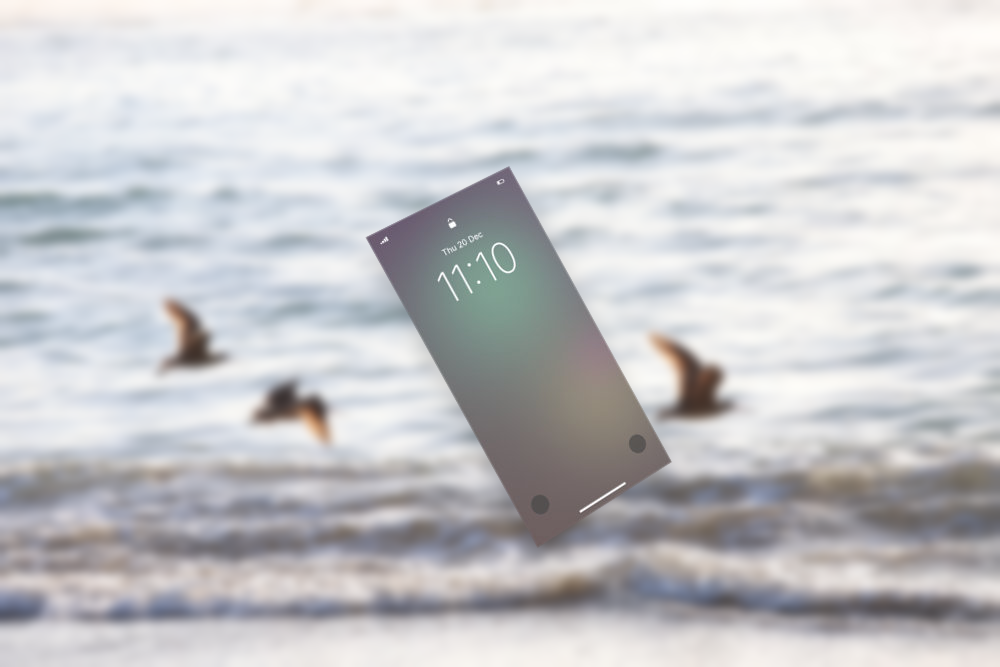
11:10
